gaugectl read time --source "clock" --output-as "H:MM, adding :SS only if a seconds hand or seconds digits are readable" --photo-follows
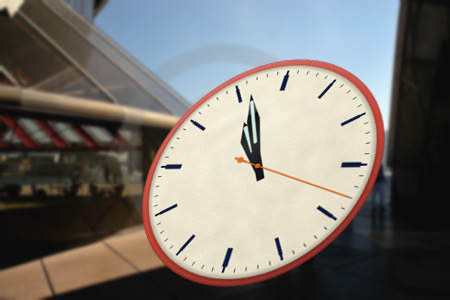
10:56:18
